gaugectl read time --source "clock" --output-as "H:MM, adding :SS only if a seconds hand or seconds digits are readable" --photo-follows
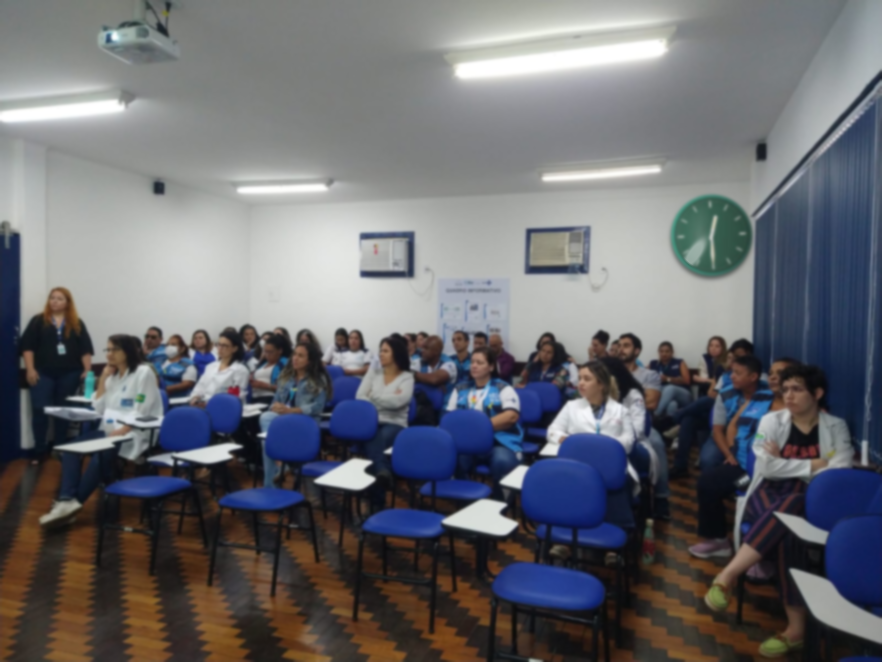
12:30
